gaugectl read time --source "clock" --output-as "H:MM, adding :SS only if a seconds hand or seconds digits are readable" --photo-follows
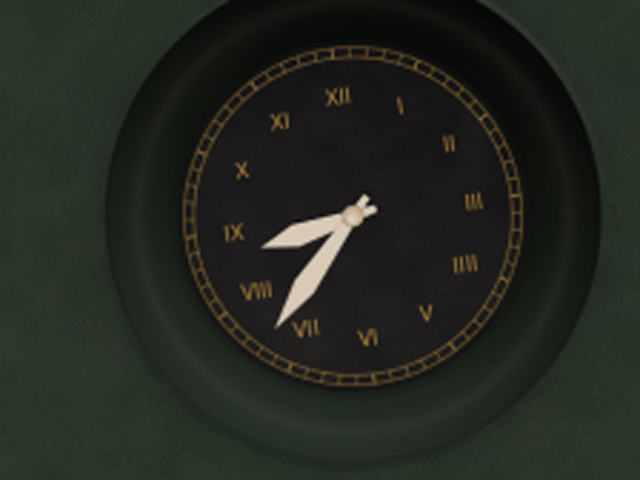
8:37
